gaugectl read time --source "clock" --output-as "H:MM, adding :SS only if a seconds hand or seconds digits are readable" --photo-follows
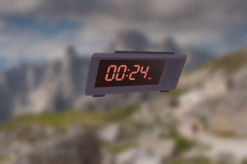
0:24
